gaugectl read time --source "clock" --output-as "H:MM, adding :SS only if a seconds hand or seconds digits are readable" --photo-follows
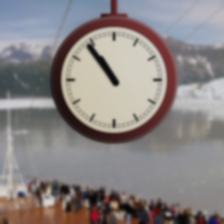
10:54
